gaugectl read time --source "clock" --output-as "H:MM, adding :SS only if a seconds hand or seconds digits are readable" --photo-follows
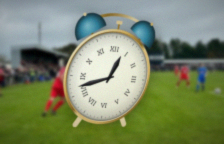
12:42
